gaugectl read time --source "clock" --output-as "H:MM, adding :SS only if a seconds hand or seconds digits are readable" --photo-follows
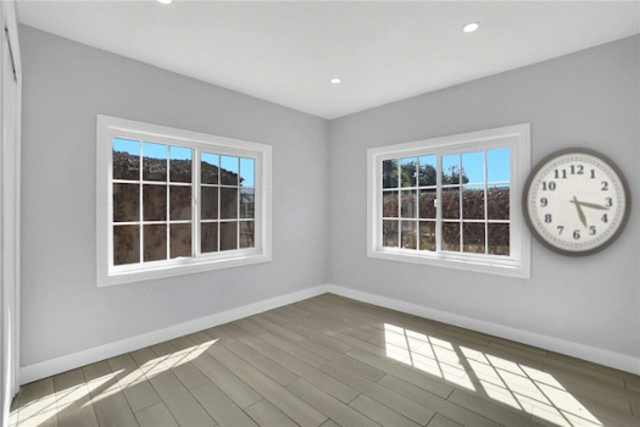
5:17
